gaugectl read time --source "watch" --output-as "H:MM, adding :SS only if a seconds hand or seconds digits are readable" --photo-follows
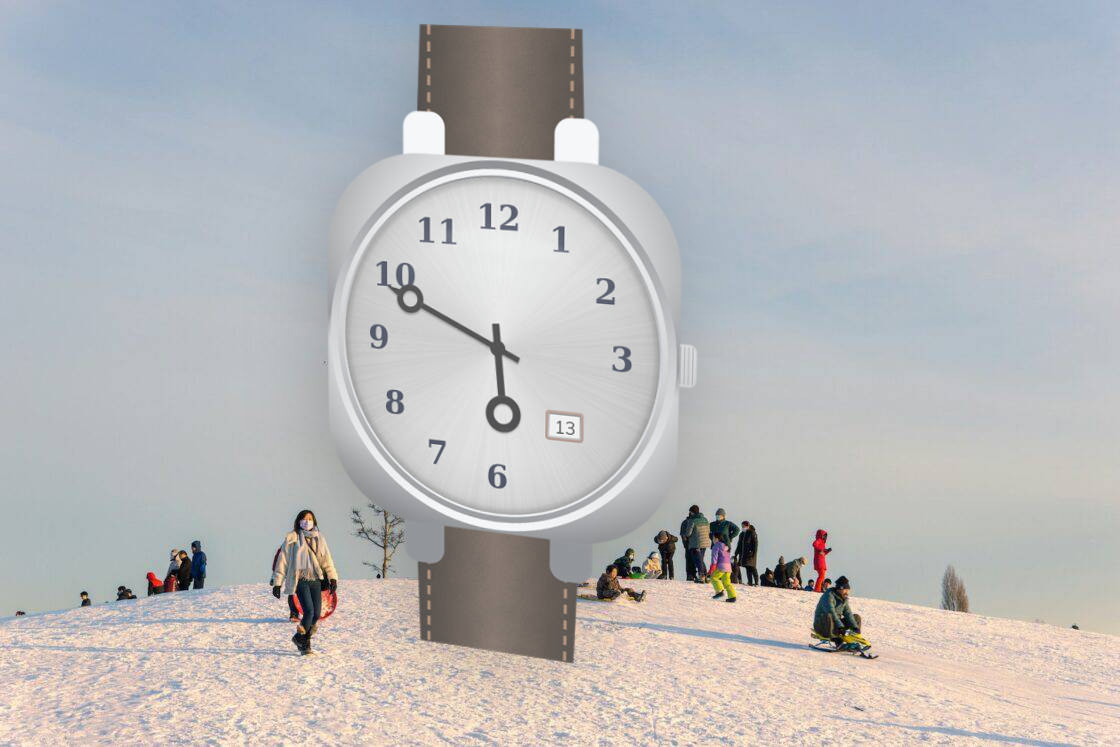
5:49
